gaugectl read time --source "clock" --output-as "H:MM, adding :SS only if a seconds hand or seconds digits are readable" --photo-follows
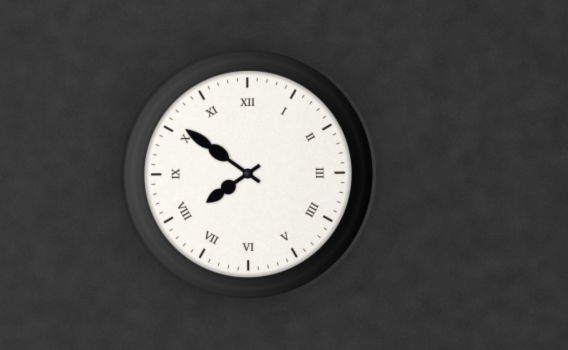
7:51
